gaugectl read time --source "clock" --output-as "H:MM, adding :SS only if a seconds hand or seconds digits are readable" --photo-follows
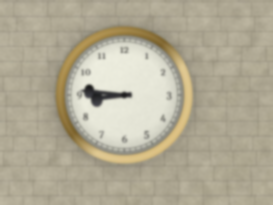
8:46
